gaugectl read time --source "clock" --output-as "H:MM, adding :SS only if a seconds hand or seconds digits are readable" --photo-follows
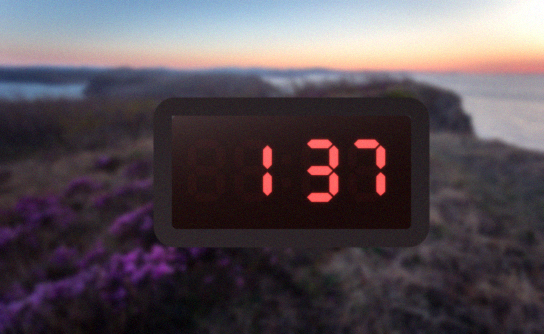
1:37
